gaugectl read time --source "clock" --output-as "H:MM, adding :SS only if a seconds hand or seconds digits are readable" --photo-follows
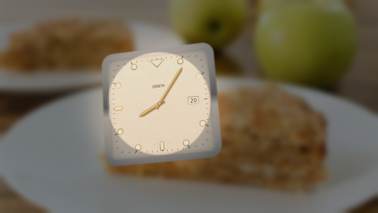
8:06
